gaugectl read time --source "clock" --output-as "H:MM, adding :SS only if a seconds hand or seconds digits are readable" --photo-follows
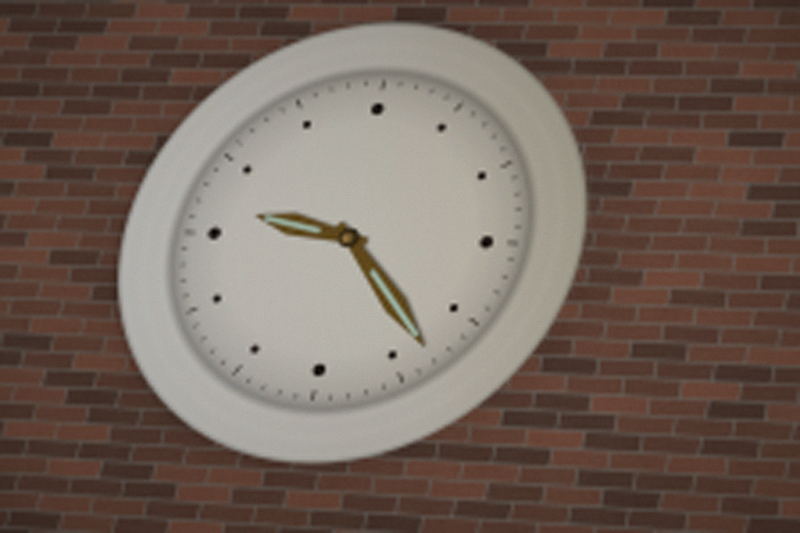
9:23
